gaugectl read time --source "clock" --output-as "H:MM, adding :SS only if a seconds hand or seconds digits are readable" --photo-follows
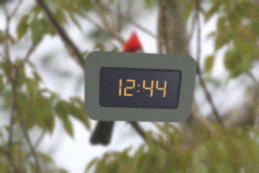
12:44
